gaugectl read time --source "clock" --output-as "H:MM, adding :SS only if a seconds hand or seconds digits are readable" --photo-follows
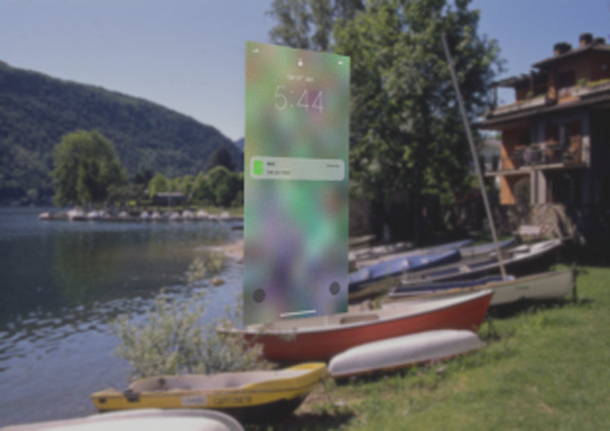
5:44
